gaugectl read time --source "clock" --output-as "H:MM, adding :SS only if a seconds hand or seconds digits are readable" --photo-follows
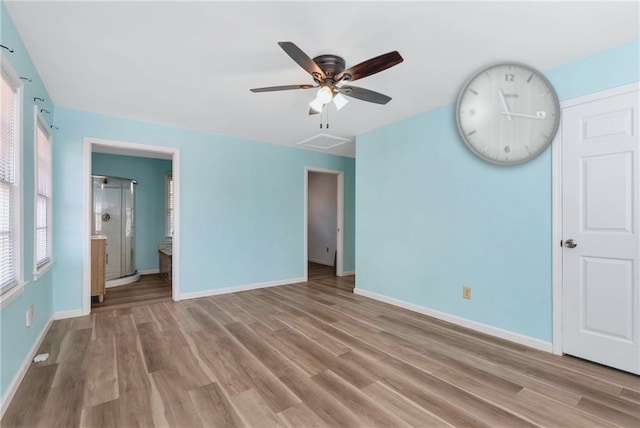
11:16
